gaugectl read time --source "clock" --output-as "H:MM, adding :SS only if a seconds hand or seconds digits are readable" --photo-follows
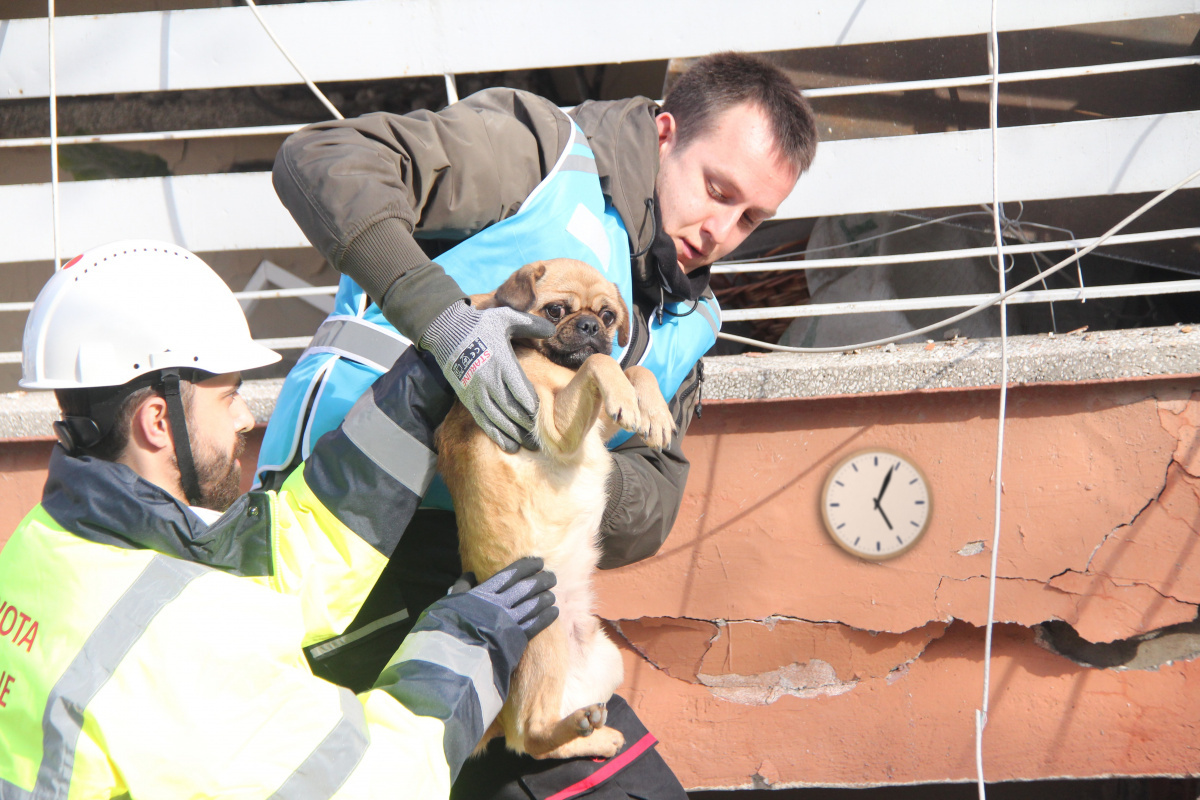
5:04
